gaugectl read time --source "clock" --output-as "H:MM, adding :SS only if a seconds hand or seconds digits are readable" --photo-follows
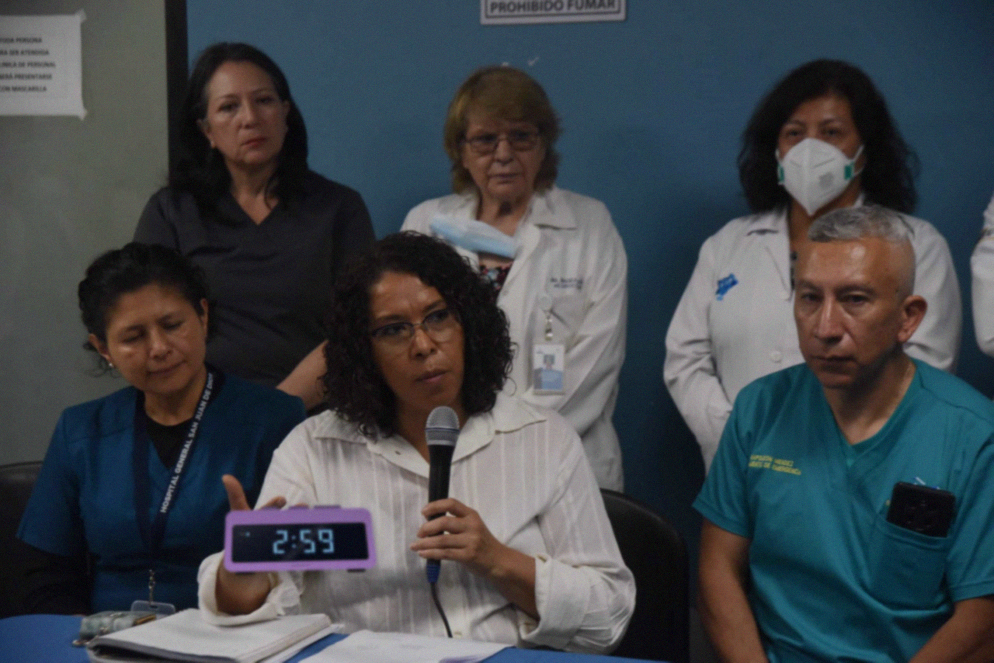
2:59
